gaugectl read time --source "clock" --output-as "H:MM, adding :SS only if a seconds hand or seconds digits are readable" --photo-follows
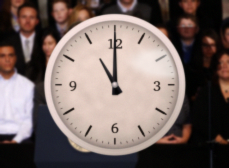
11:00
